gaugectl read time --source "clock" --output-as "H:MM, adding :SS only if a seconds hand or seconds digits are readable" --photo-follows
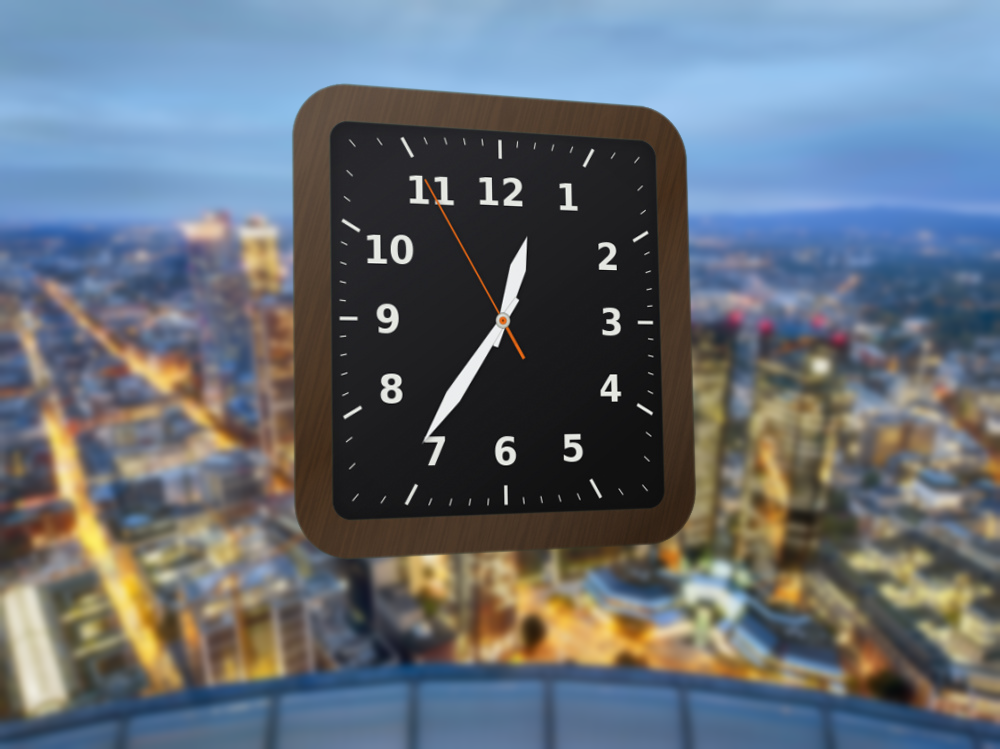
12:35:55
